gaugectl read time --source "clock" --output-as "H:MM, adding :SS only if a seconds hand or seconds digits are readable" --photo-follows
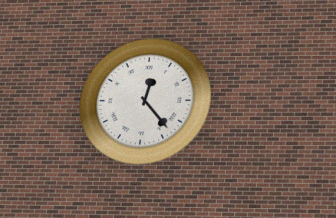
12:23
